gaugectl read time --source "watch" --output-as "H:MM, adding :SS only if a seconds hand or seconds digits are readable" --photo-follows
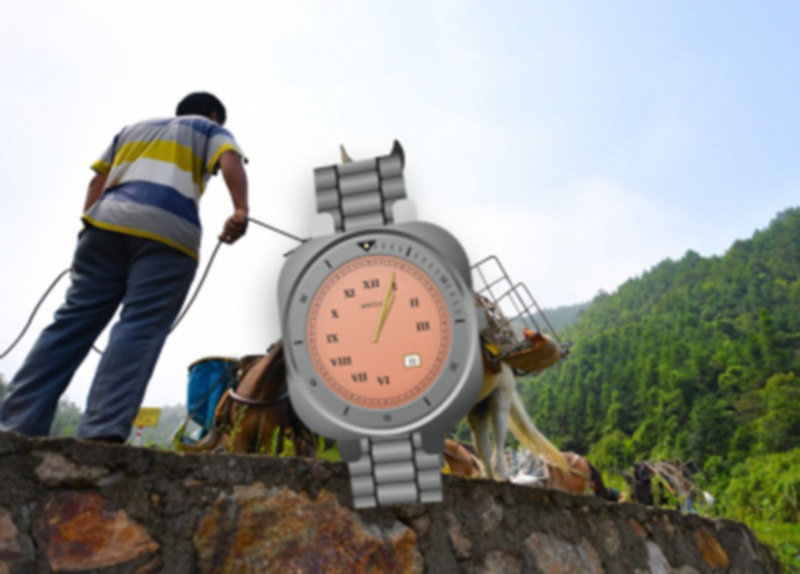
1:04
